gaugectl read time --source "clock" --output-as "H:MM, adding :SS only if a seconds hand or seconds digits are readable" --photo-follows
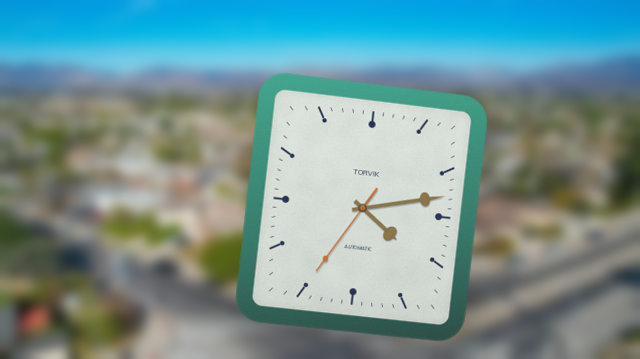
4:12:35
